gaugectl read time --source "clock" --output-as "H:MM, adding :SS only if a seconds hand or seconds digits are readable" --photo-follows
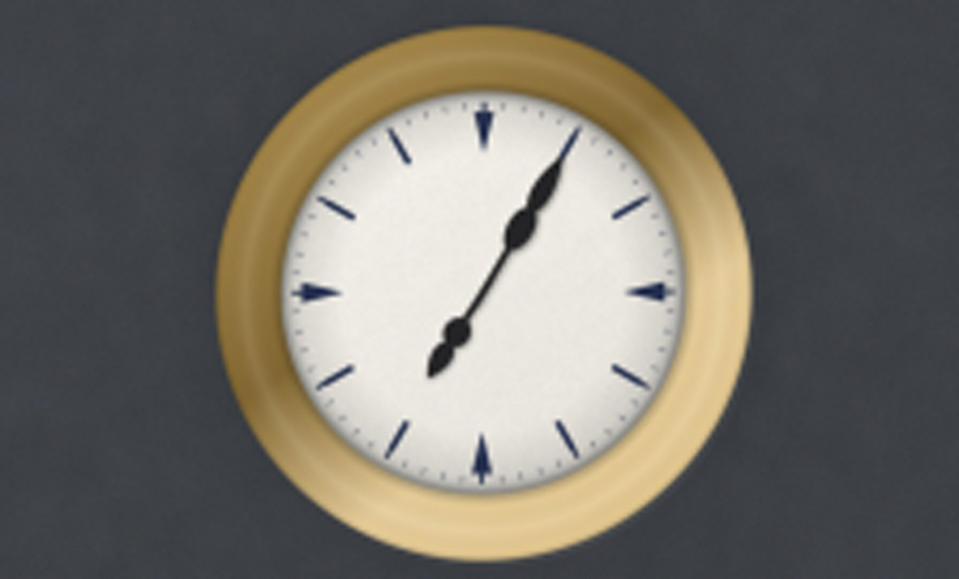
7:05
